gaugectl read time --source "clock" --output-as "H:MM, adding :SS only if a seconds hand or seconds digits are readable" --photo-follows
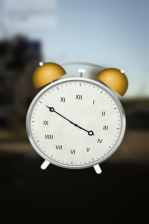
3:50
